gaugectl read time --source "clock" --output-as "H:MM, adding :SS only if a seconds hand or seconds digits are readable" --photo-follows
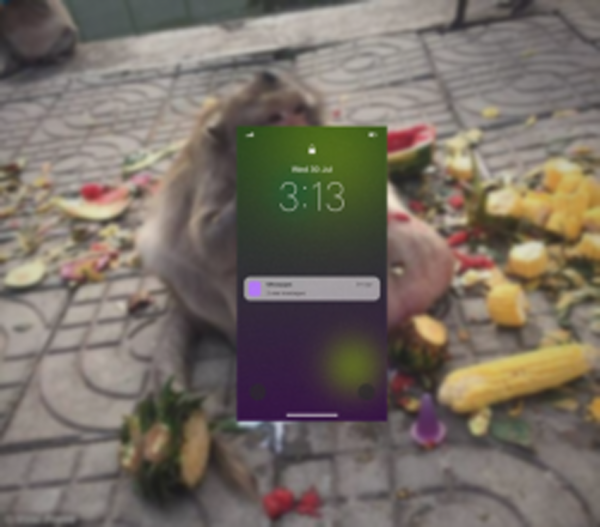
3:13
